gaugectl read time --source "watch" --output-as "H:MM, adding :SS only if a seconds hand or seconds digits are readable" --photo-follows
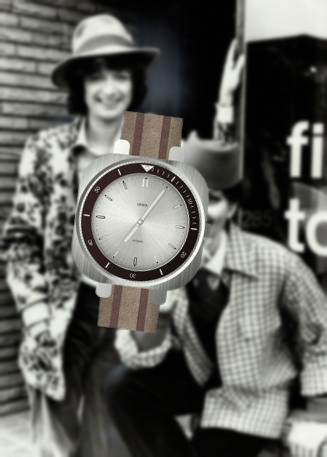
7:05
